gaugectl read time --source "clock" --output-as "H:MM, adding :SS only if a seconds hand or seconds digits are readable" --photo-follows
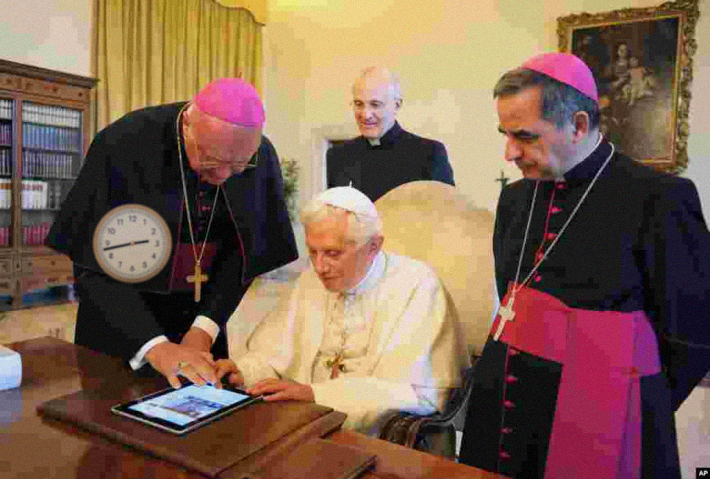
2:43
